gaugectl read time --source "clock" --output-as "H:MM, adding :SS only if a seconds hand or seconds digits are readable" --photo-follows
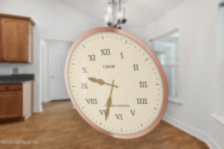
9:34
